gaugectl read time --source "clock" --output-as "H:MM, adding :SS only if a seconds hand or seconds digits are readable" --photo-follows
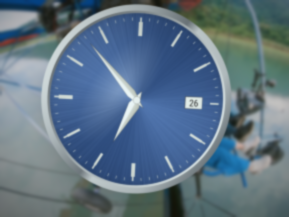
6:53
